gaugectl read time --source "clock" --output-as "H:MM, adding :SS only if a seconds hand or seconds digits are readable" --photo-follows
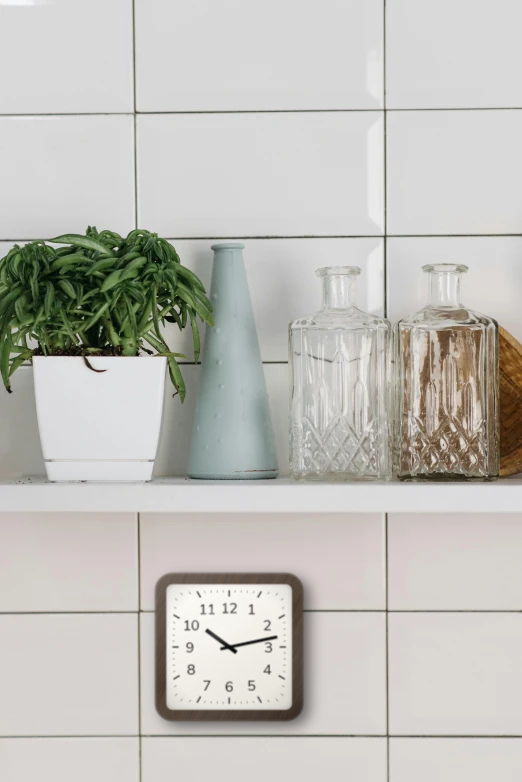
10:13
